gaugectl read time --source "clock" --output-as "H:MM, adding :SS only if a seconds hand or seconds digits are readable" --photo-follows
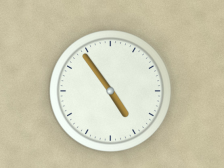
4:54
